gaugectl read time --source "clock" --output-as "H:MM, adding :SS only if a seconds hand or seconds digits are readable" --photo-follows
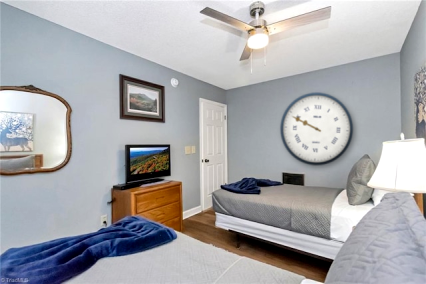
9:49
